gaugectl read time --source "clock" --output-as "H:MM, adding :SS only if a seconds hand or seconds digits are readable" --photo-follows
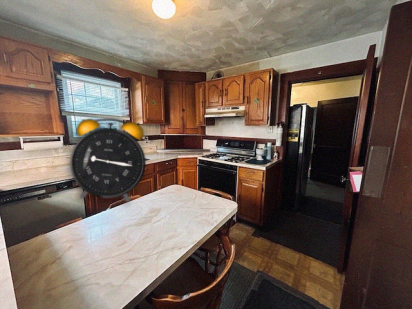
9:16
